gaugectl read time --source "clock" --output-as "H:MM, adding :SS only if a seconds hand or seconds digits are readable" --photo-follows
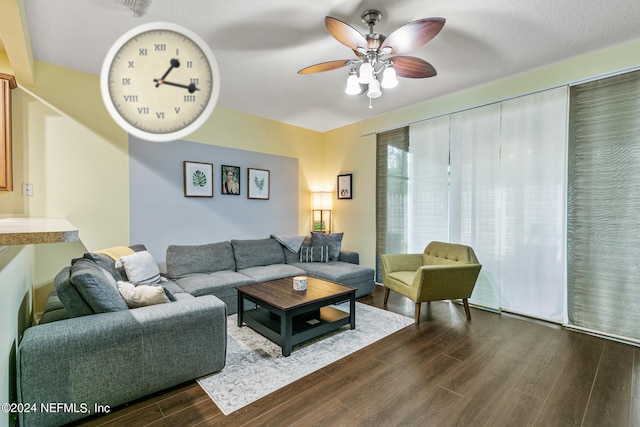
1:17
